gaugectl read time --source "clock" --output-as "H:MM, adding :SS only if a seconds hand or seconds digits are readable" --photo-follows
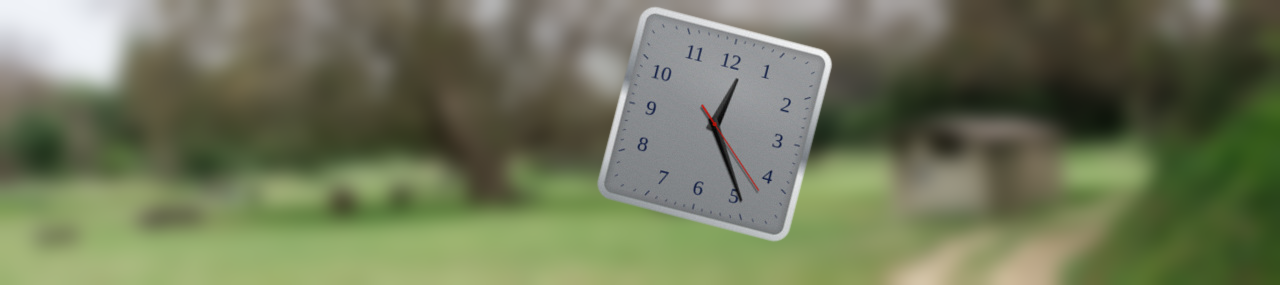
12:24:22
